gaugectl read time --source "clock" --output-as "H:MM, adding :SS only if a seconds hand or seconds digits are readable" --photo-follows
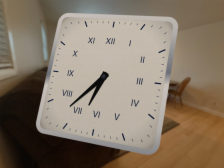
6:37
